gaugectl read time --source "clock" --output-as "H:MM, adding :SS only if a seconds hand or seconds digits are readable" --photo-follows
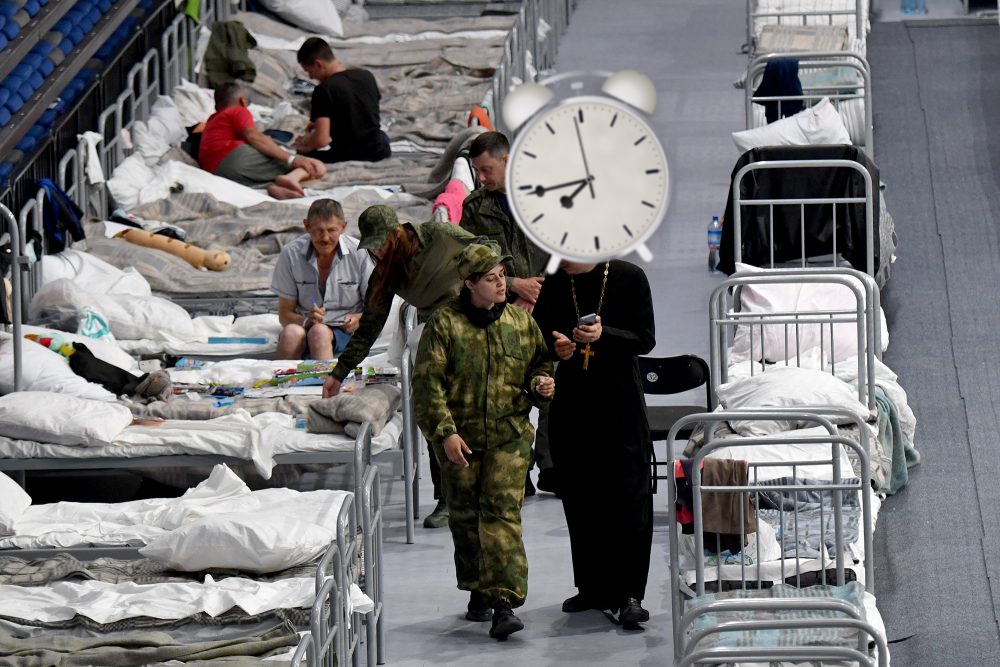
7:43:59
